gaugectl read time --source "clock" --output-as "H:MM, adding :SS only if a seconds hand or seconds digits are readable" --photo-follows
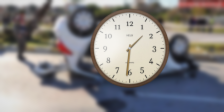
1:31
